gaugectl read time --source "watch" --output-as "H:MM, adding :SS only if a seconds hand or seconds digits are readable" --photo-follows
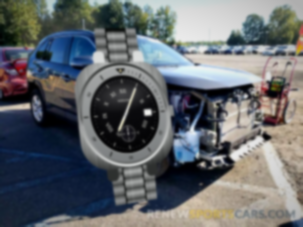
7:05
